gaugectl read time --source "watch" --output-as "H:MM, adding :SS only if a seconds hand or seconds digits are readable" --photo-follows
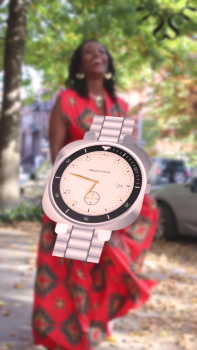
6:47
